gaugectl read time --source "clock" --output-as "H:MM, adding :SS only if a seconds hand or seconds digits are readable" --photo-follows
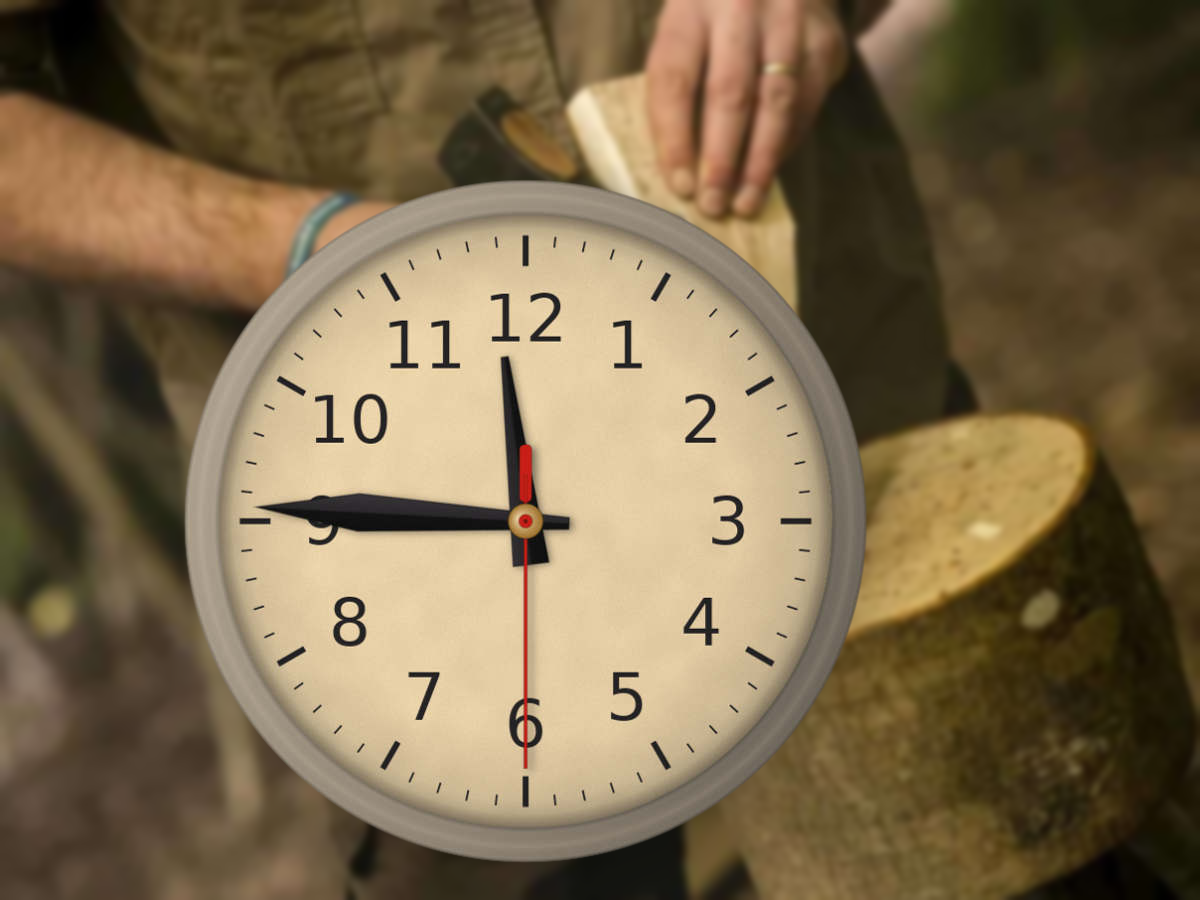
11:45:30
